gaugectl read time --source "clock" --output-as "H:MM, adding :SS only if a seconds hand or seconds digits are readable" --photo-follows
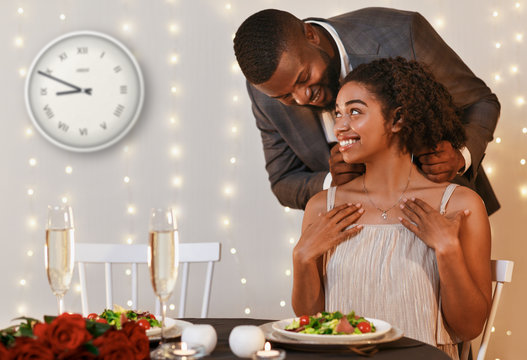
8:49
